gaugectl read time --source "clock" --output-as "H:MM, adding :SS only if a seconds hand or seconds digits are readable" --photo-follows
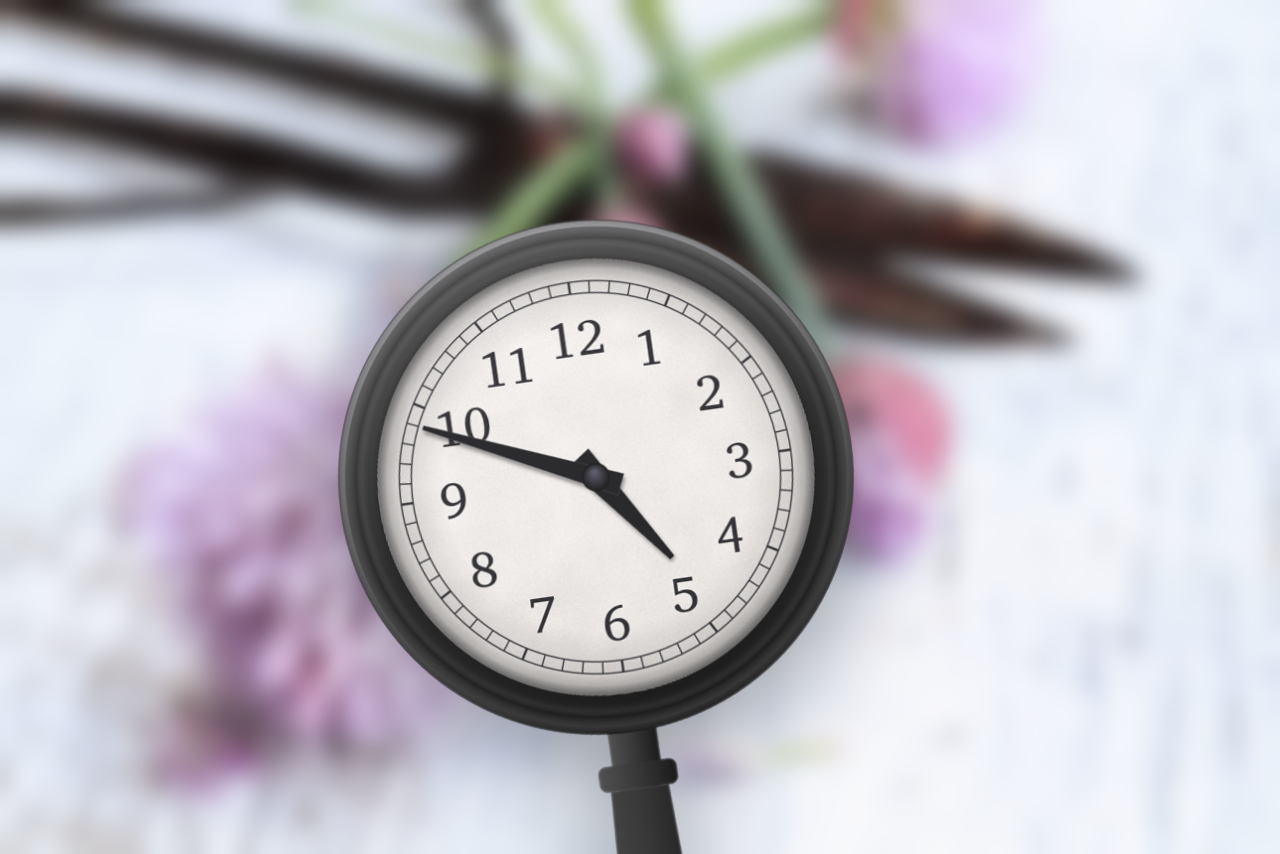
4:49
